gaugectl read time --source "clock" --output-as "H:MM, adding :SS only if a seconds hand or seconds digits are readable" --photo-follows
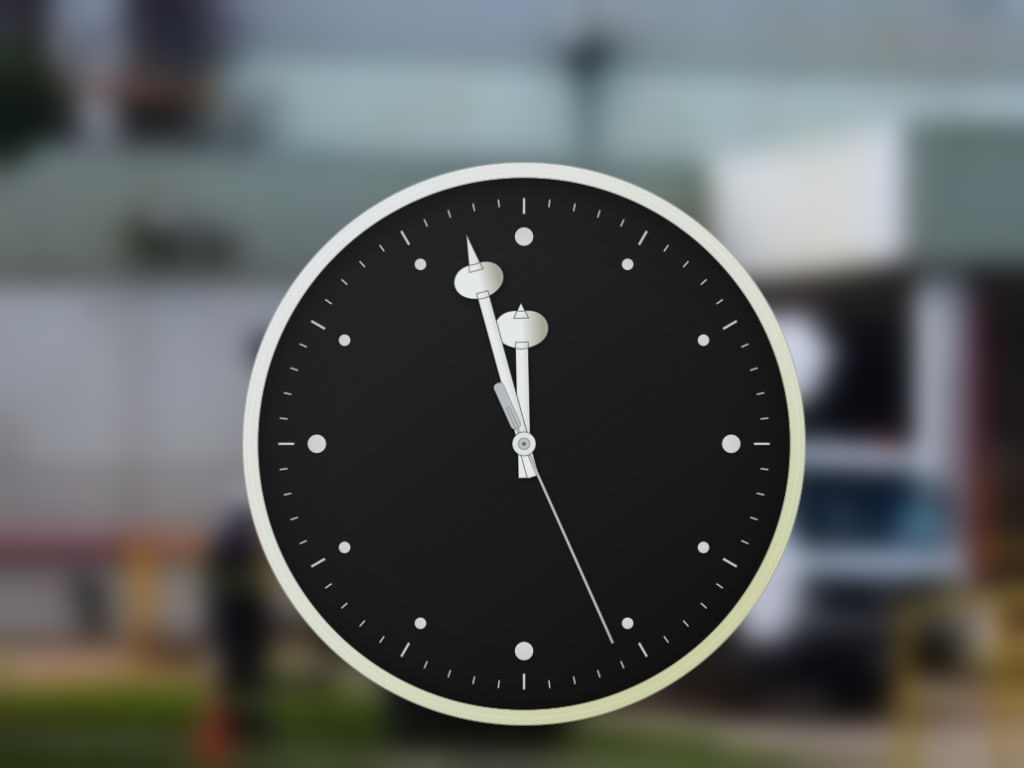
11:57:26
